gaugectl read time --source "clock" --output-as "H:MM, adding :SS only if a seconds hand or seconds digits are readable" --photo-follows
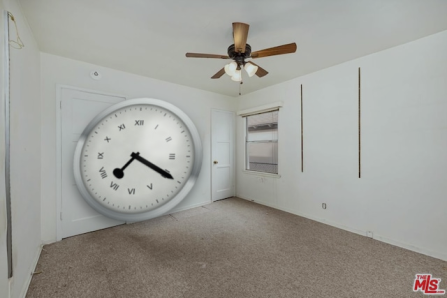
7:20
